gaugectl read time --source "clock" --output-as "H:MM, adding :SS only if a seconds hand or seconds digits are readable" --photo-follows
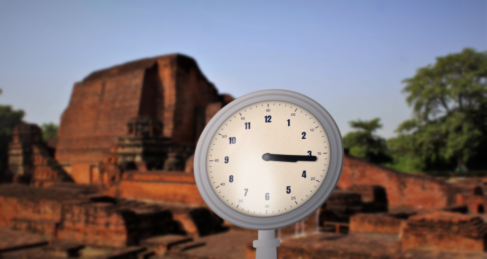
3:16
